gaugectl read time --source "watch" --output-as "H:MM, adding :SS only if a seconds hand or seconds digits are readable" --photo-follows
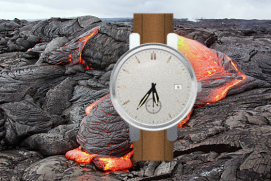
5:36
